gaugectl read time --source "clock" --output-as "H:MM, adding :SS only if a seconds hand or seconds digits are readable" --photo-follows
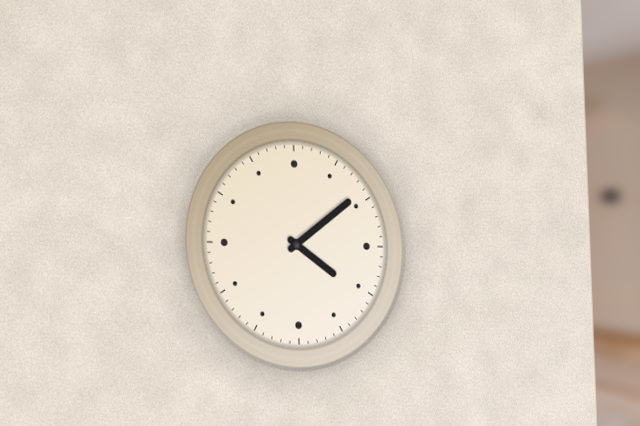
4:09
